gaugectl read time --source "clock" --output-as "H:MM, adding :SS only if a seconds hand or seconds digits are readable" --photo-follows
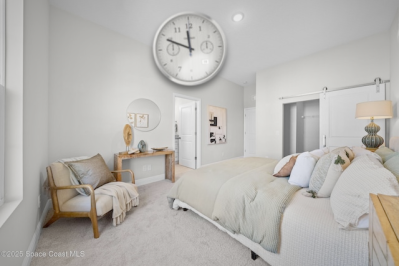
11:49
